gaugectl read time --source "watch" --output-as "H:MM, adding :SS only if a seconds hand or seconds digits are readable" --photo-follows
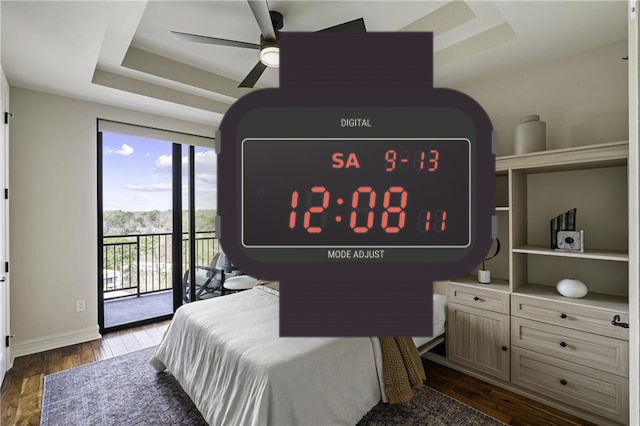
12:08:11
